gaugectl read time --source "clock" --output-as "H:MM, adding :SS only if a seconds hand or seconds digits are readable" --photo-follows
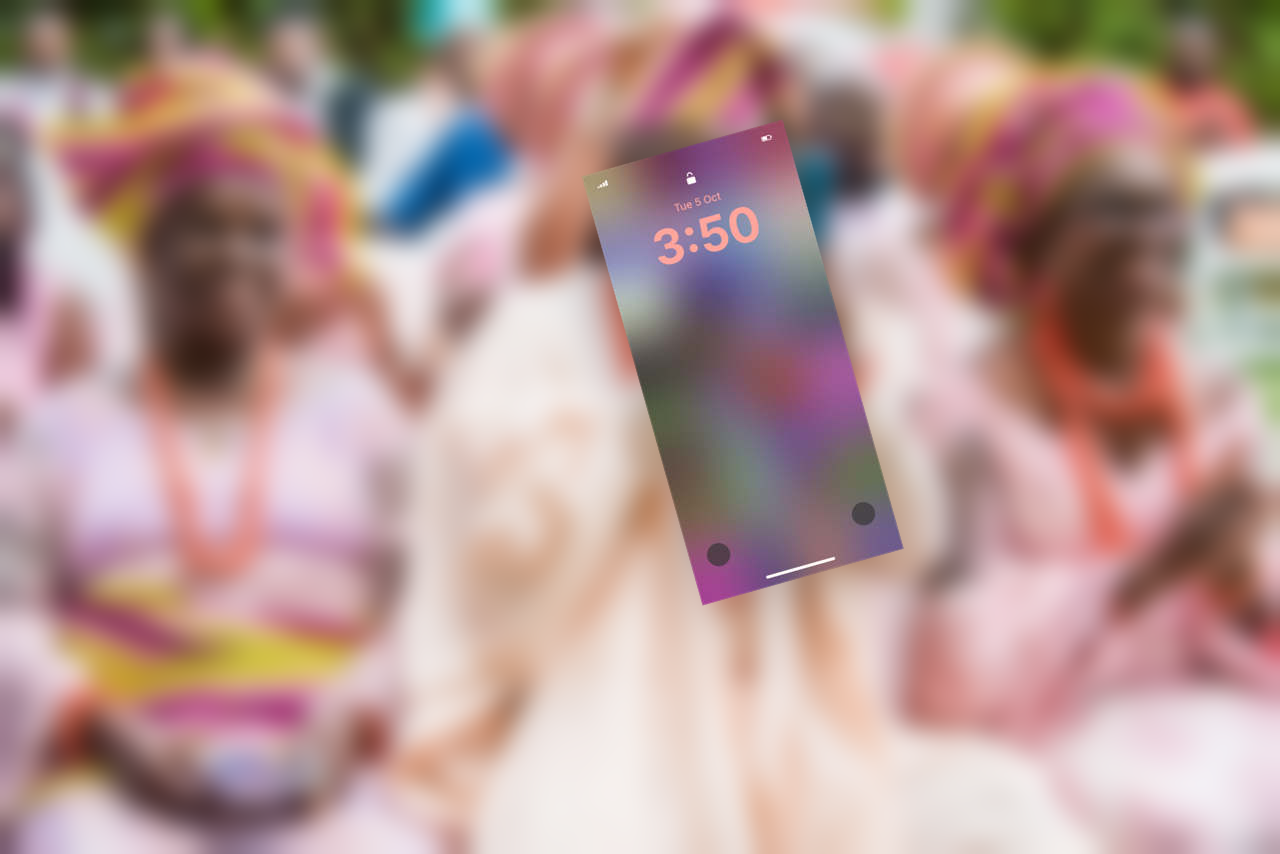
3:50
